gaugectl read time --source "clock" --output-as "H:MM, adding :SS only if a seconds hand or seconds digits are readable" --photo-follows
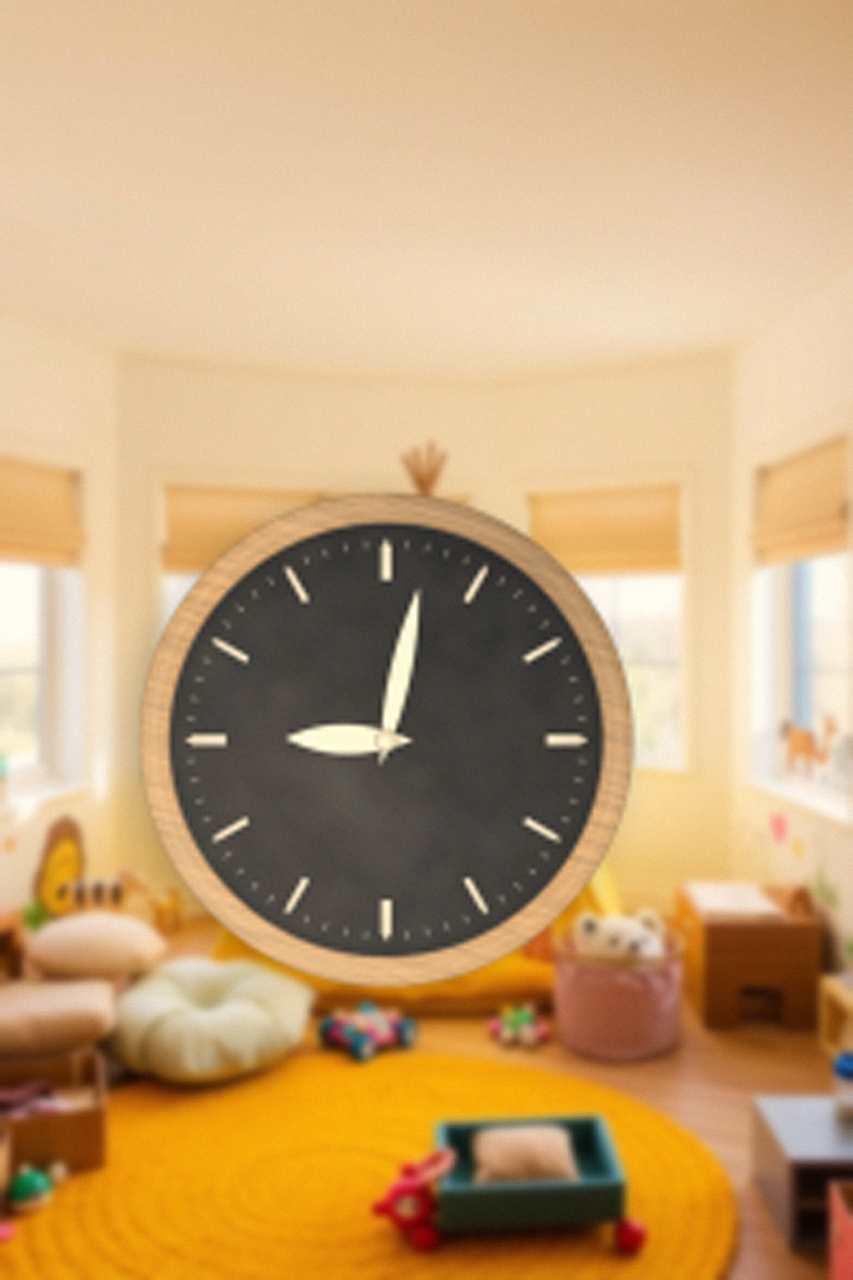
9:02
